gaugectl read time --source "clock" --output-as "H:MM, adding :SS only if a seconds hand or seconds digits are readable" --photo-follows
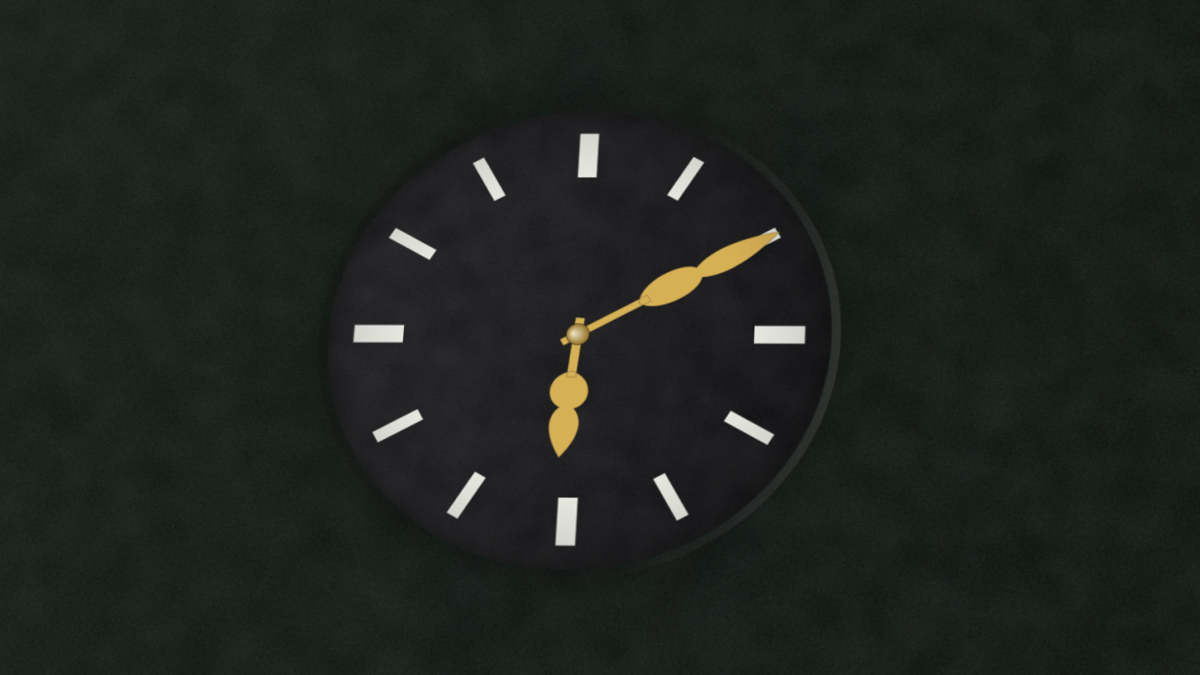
6:10
